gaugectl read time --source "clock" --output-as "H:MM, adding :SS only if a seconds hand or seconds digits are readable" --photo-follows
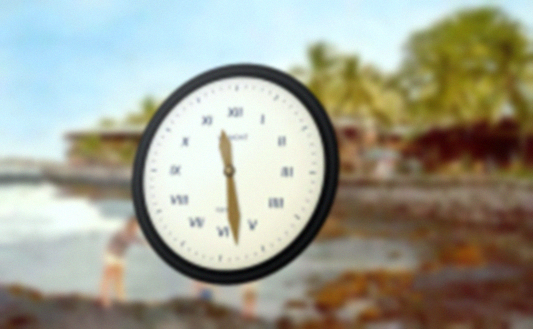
11:28
